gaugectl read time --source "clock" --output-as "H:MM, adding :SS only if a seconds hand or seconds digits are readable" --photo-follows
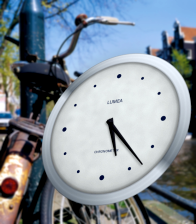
5:23
